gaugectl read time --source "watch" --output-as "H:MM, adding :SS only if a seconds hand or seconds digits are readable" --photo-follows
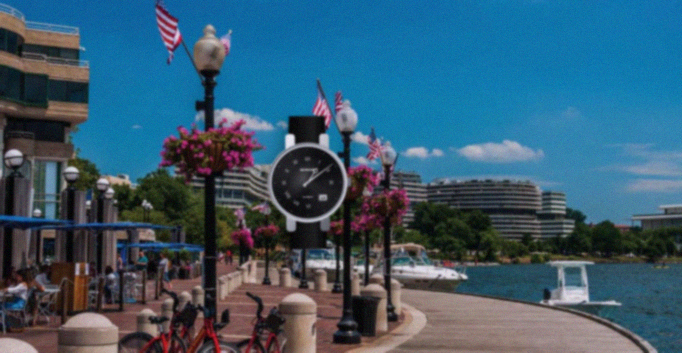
1:09
